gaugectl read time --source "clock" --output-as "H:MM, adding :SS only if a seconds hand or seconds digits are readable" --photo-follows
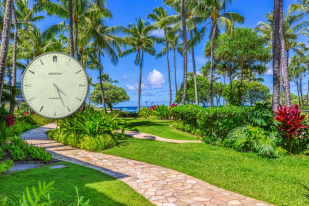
4:26
